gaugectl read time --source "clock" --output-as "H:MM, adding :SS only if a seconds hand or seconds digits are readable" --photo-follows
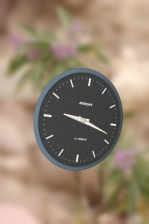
9:18
